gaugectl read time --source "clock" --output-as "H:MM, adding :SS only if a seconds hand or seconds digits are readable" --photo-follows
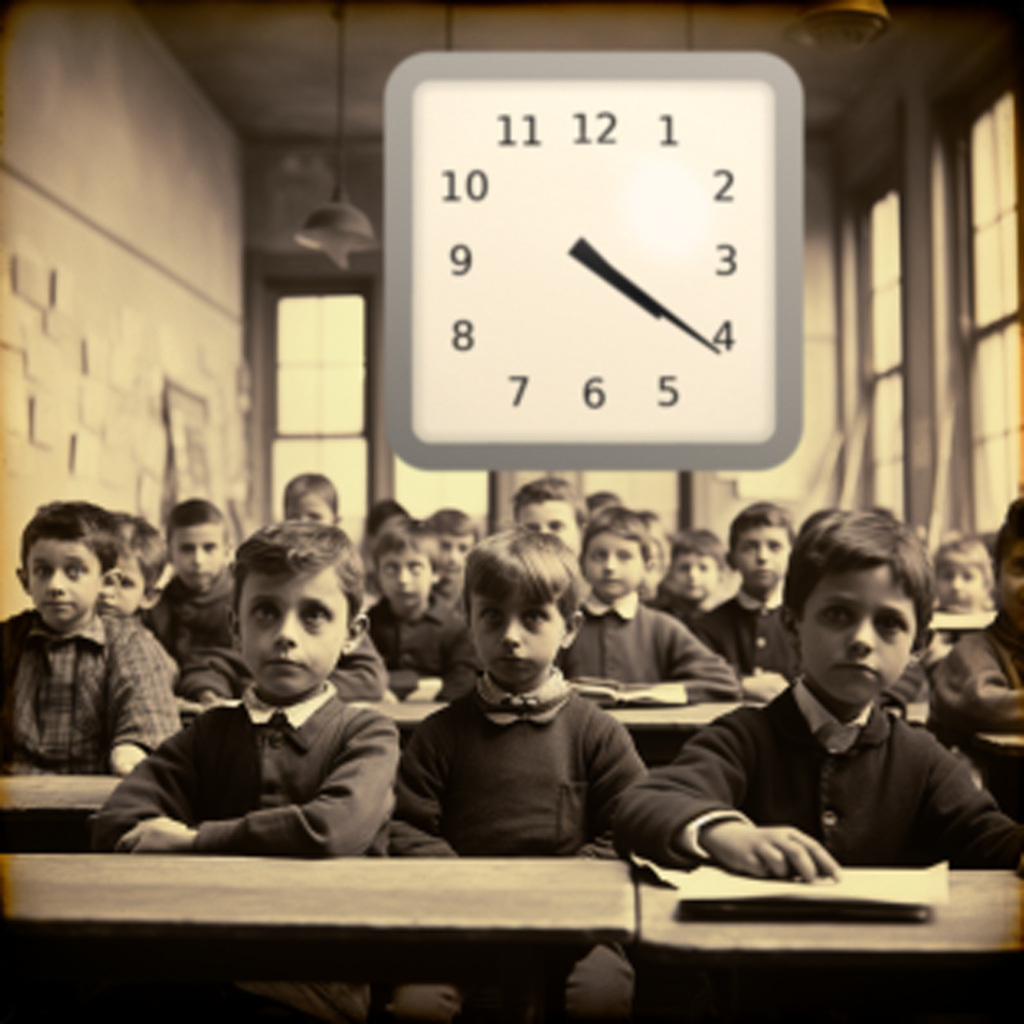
4:21
